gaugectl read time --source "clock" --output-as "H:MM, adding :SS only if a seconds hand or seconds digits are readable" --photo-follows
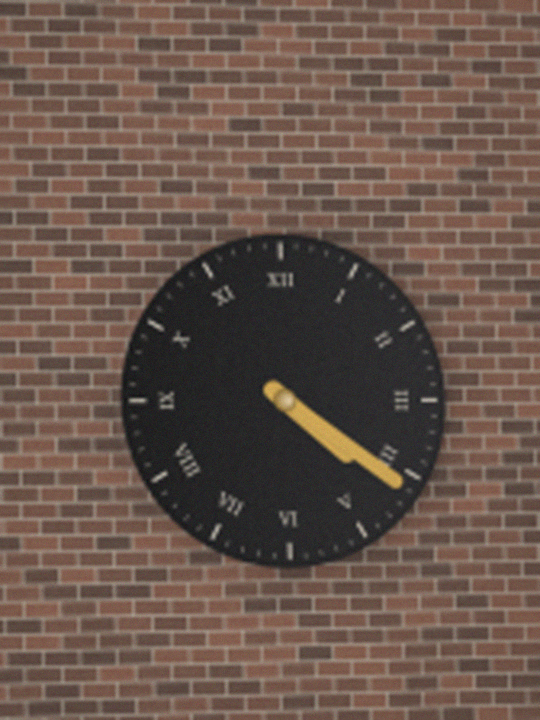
4:21
